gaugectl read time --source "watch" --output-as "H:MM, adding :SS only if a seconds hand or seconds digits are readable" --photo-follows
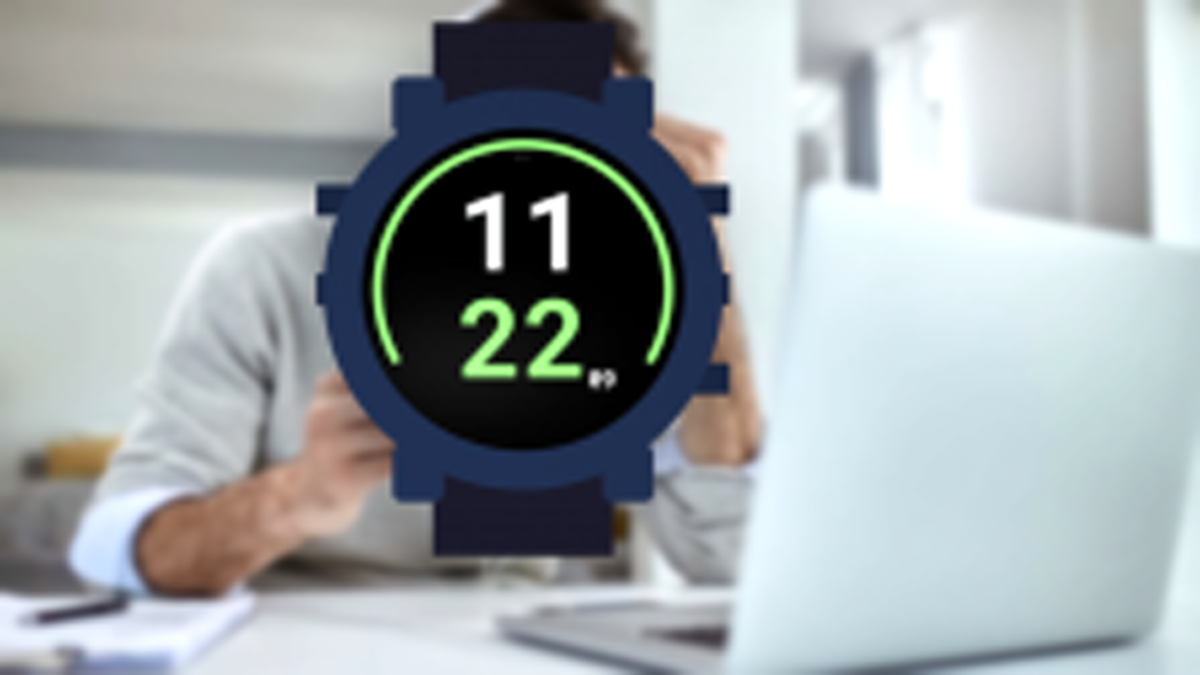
11:22
